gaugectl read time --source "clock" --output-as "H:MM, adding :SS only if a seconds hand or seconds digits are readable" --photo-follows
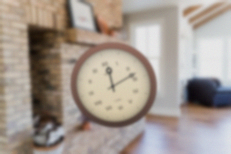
12:13
